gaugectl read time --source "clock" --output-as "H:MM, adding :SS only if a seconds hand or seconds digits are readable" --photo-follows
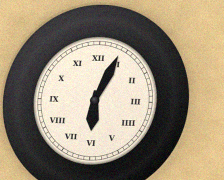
6:04
